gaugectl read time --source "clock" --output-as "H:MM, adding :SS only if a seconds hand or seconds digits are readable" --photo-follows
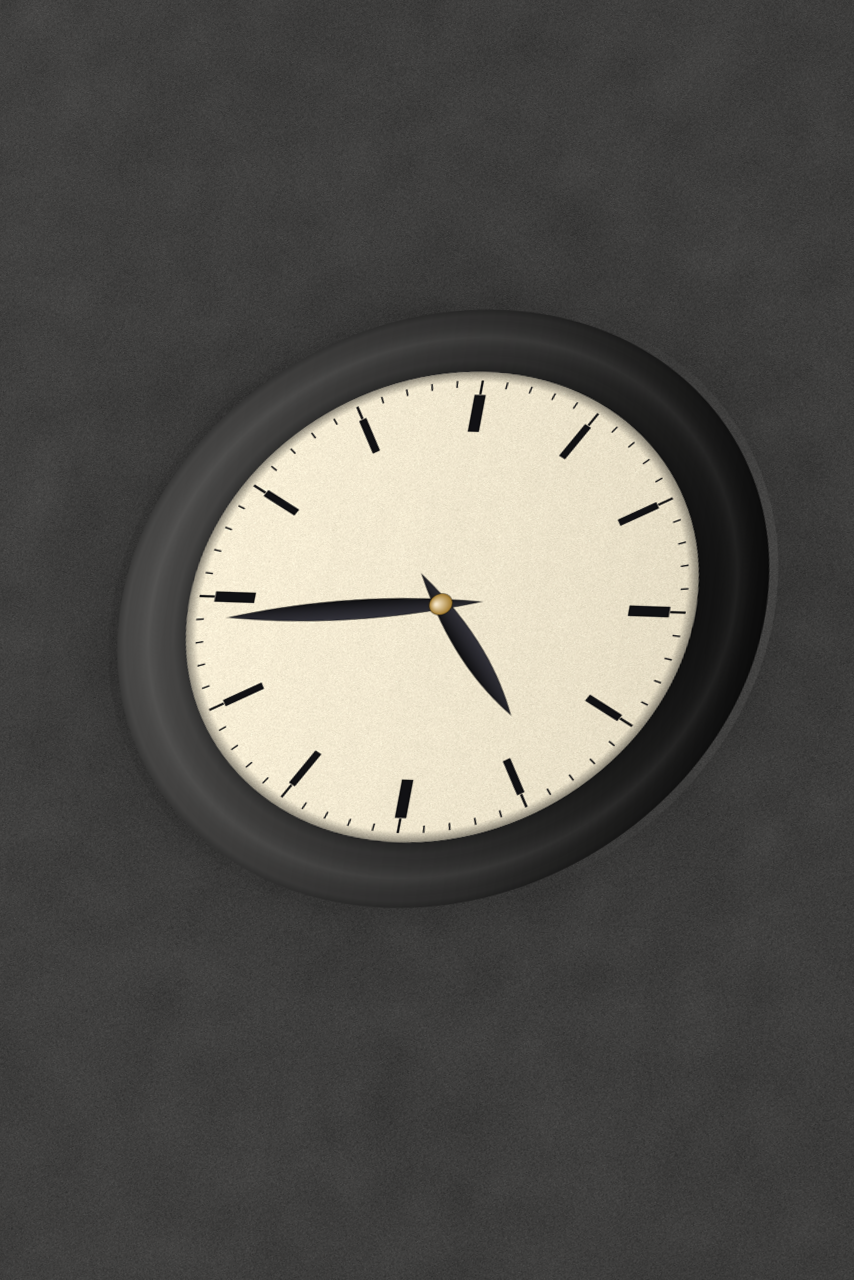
4:44
